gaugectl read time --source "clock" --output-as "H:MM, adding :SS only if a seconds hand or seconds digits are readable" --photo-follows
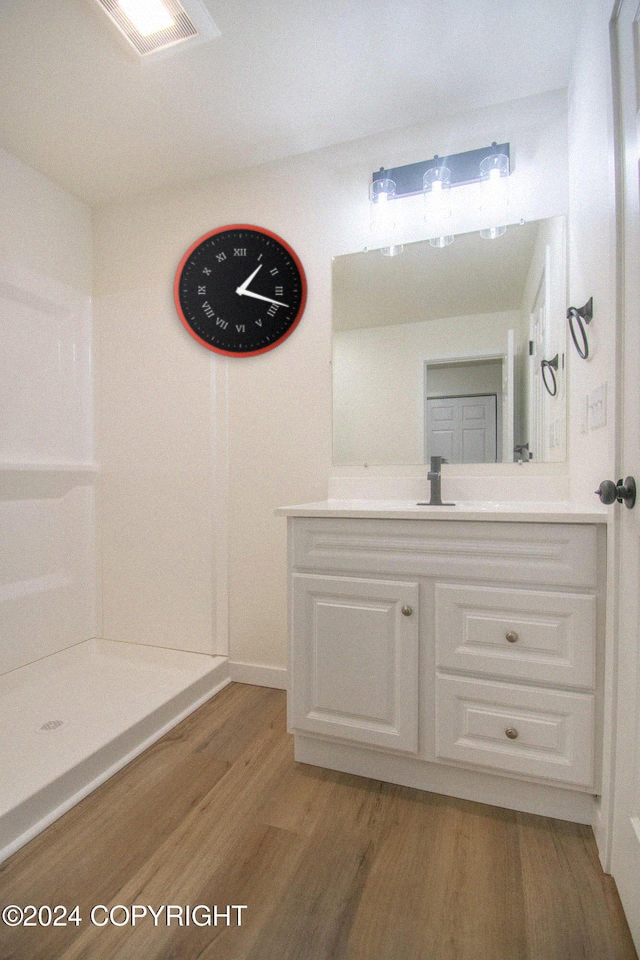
1:18
